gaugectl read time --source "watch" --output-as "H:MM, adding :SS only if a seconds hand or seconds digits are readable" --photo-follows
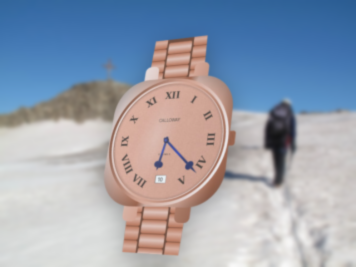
6:22
